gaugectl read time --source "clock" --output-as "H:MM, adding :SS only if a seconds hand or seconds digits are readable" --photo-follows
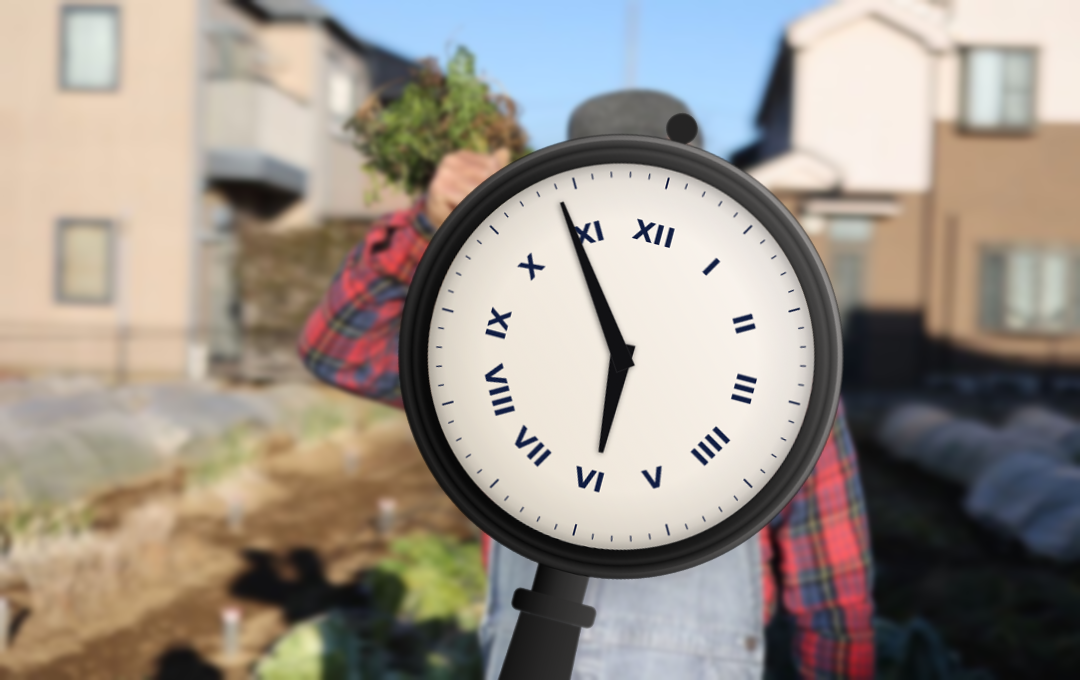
5:54
